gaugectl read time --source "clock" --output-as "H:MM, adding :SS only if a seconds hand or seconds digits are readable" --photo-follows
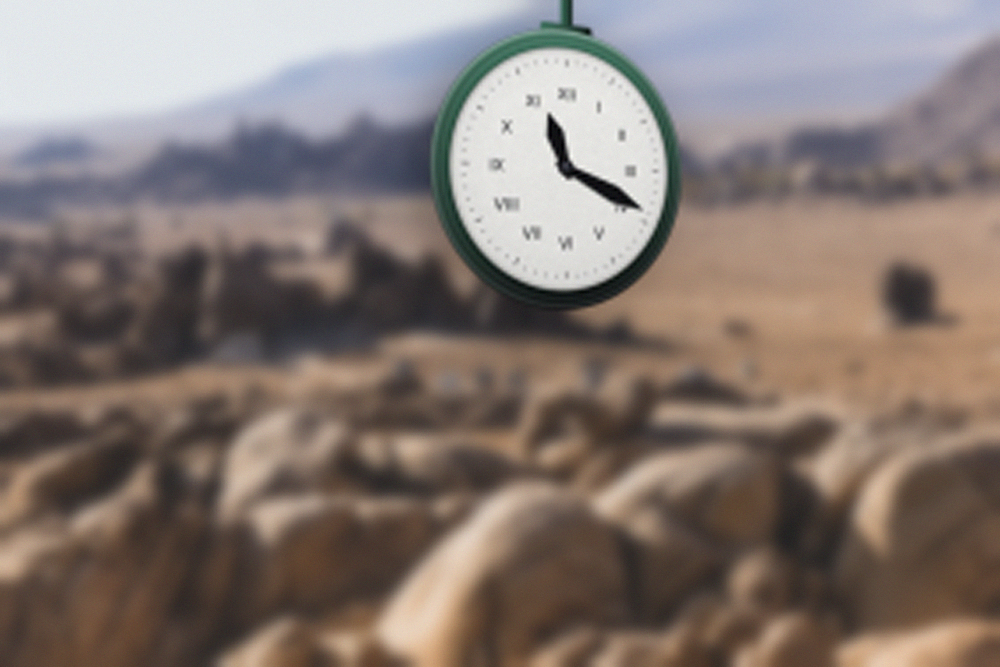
11:19
